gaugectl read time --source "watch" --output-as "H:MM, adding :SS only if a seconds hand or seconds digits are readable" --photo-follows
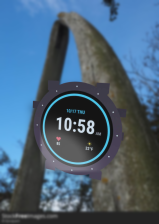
10:58
